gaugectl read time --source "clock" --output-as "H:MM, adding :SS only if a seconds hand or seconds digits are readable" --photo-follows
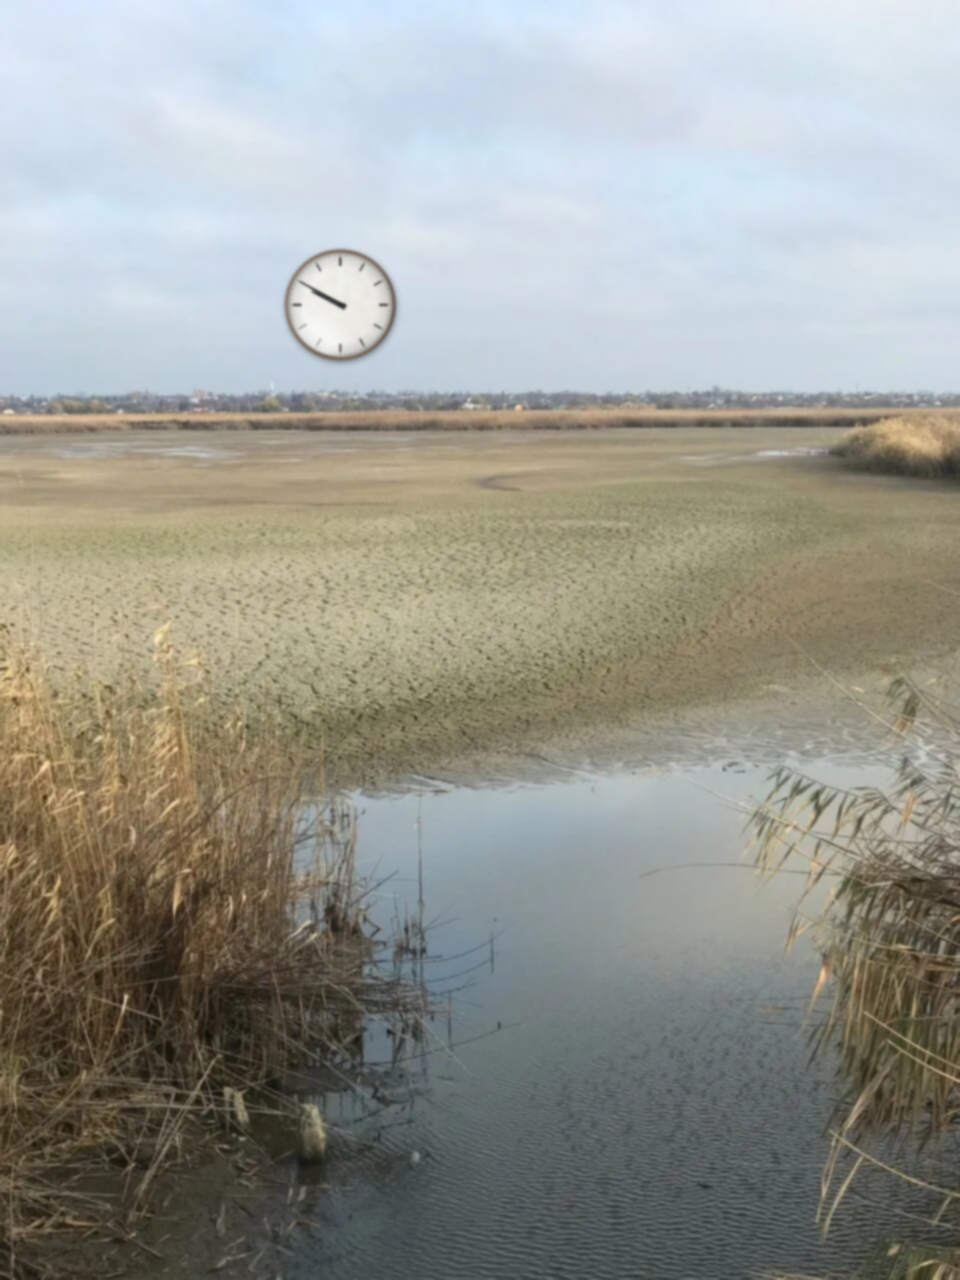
9:50
